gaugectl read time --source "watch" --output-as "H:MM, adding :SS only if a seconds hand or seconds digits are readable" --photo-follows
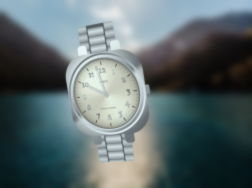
9:58
